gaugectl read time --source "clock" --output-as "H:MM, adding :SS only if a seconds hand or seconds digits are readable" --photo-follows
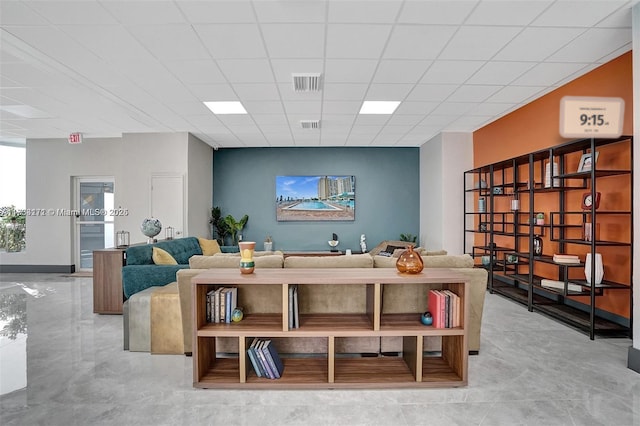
9:15
